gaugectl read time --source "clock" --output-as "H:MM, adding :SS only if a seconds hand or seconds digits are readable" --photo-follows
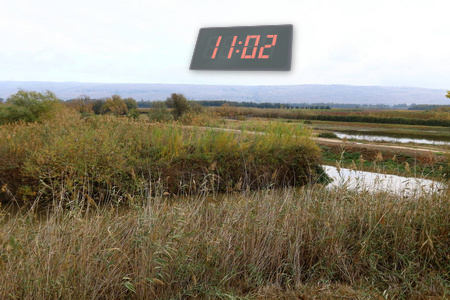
11:02
